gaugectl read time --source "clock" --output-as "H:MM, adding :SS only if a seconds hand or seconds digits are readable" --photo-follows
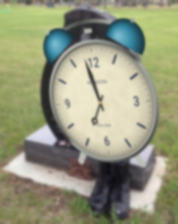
6:58
